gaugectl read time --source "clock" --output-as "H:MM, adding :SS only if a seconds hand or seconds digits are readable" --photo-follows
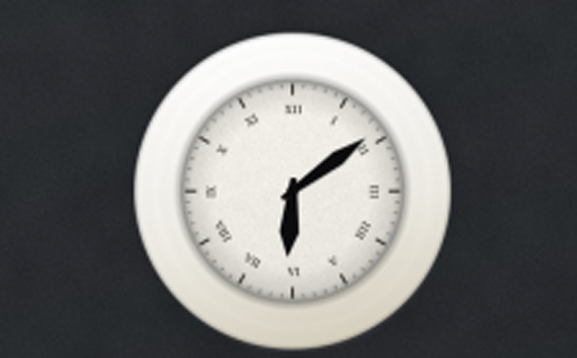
6:09
